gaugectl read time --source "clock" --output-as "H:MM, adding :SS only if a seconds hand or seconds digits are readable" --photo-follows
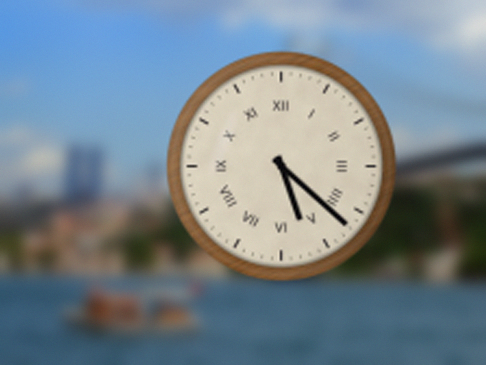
5:22
